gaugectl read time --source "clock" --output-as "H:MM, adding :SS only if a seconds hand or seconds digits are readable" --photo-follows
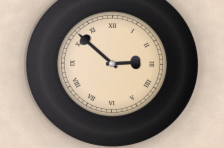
2:52
